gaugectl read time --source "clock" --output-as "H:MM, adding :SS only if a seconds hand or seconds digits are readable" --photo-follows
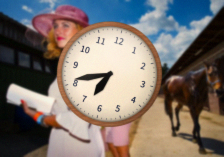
6:41
